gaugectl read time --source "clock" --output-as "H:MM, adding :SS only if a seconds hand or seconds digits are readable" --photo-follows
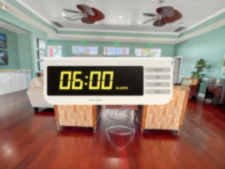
6:00
